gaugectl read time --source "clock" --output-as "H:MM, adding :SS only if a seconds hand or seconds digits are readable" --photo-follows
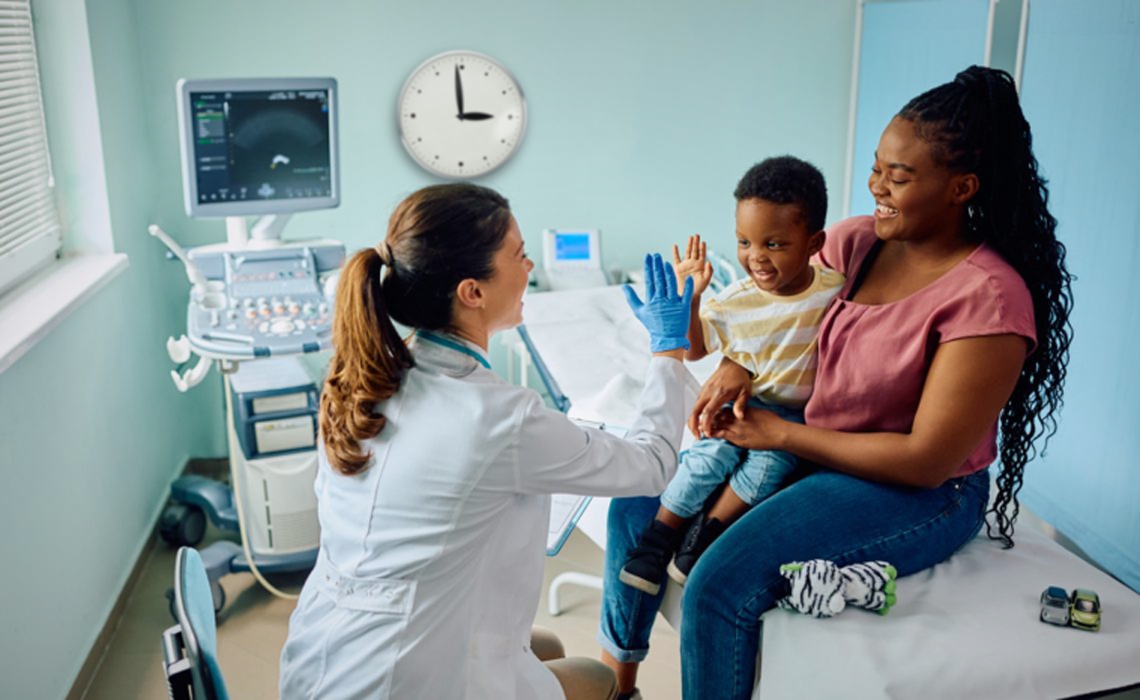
2:59
